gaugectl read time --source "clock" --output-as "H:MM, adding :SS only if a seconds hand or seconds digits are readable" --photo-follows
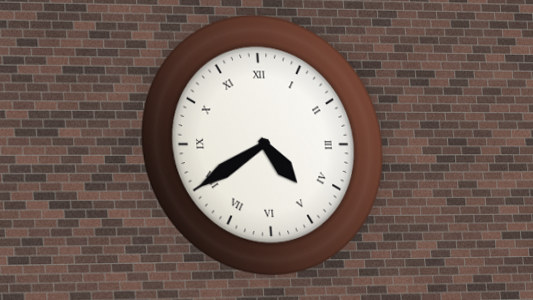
4:40
